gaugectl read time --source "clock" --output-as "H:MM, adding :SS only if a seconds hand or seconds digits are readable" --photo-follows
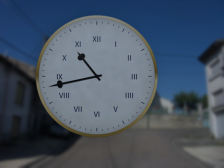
10:43
